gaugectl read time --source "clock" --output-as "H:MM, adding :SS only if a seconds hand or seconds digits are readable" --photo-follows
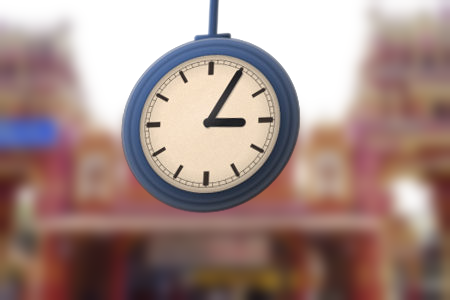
3:05
